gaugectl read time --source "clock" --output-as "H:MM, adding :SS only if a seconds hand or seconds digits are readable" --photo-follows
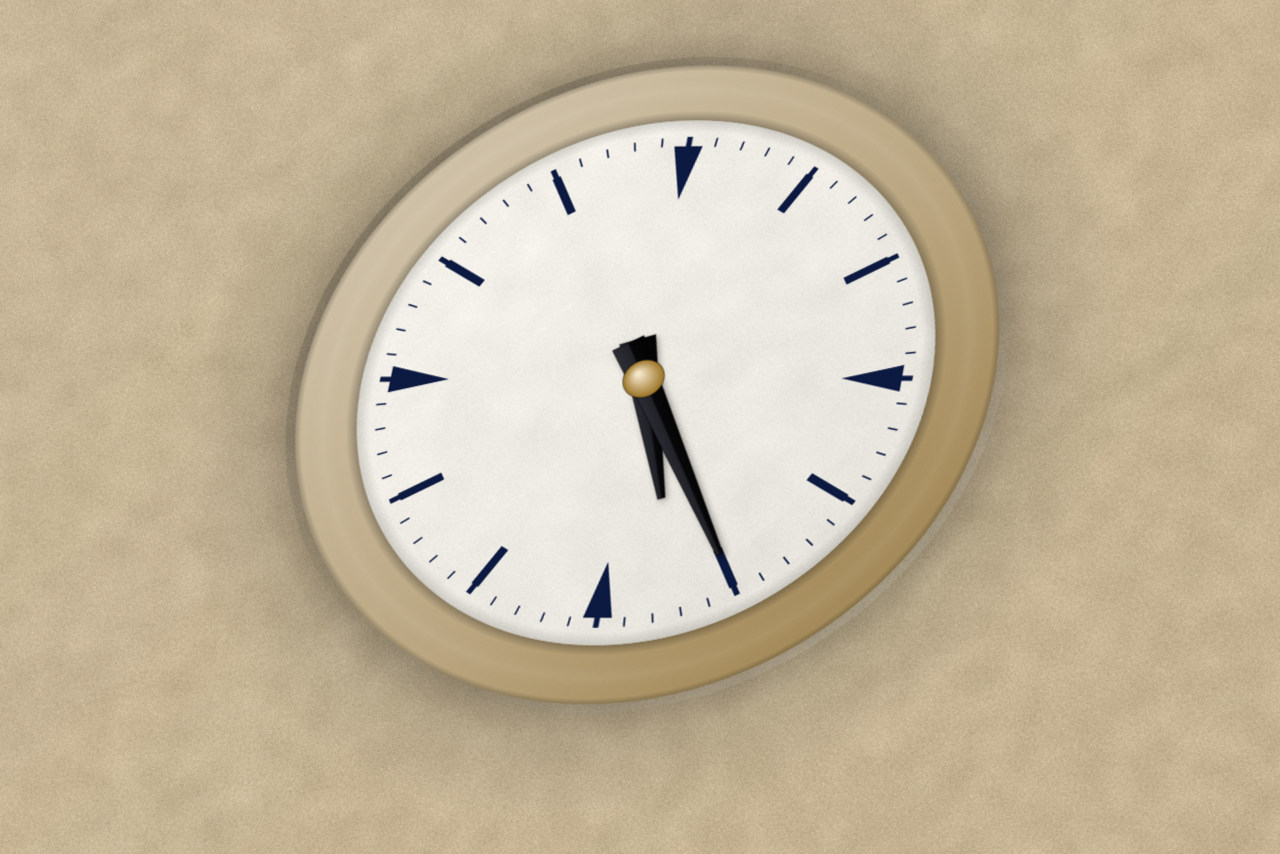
5:25
